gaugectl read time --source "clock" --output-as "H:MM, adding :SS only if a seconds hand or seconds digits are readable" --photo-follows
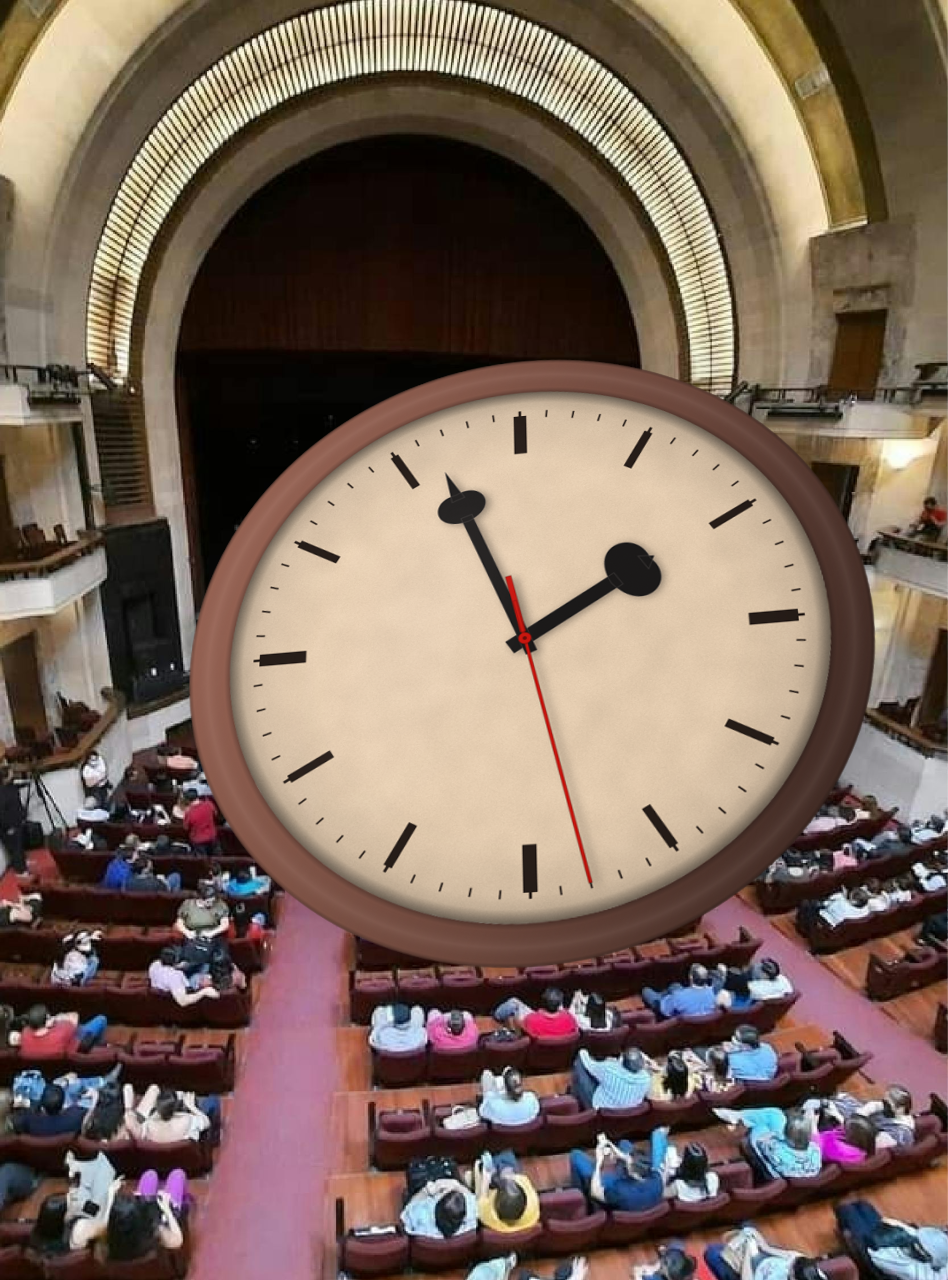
1:56:28
